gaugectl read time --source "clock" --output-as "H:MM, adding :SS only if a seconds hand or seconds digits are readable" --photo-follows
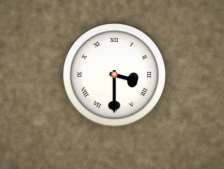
3:30
